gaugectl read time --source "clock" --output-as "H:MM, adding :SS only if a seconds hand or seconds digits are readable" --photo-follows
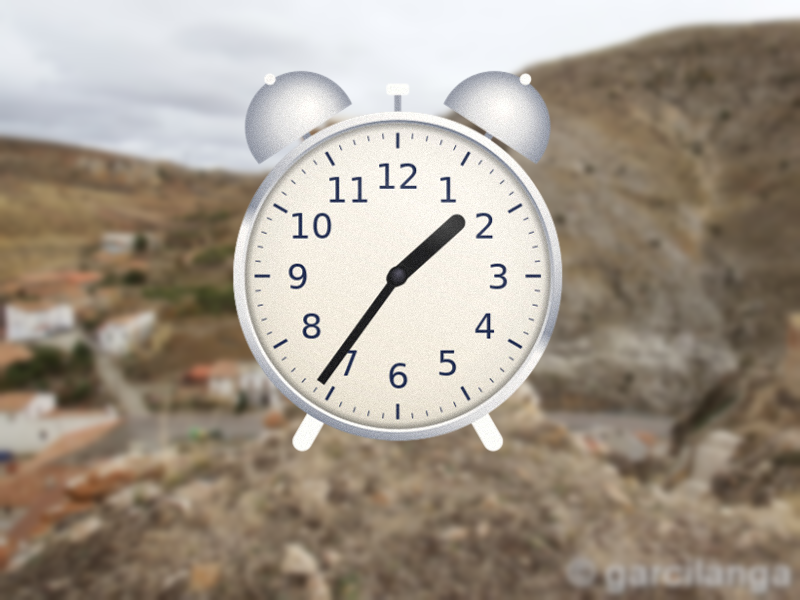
1:36
